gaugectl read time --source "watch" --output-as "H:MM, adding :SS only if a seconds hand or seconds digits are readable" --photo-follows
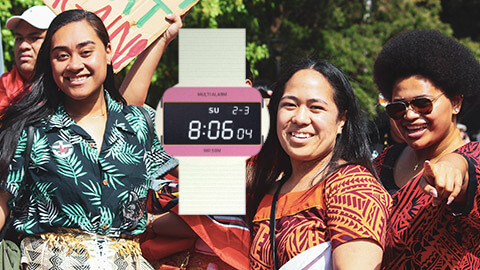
8:06:04
